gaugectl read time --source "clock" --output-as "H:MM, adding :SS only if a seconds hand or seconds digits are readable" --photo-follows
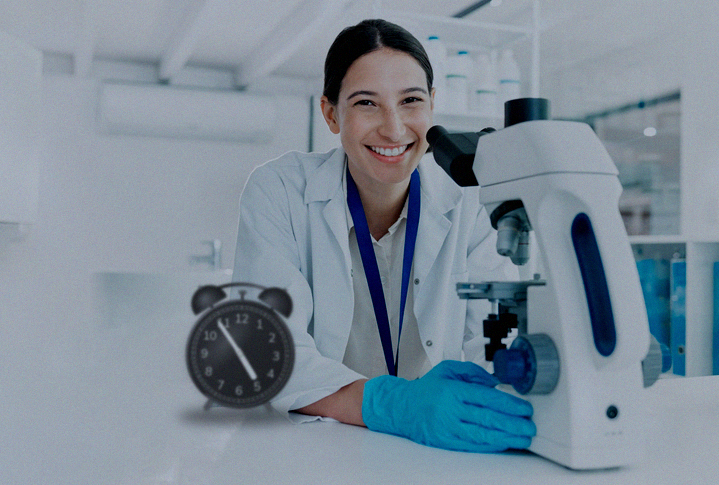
4:54
